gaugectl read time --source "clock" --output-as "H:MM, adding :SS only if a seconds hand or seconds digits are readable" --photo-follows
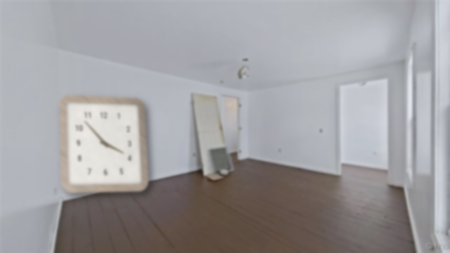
3:53
